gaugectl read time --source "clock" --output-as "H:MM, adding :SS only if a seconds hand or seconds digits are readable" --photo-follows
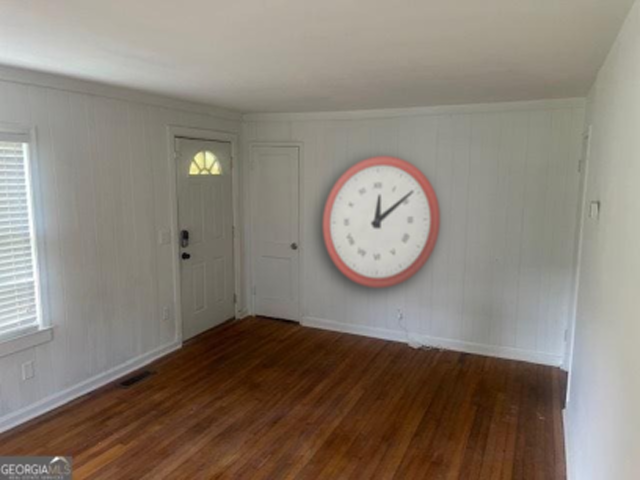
12:09
